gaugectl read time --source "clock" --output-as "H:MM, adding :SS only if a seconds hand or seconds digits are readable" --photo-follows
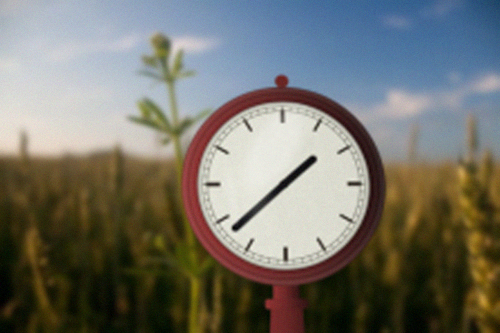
1:38
